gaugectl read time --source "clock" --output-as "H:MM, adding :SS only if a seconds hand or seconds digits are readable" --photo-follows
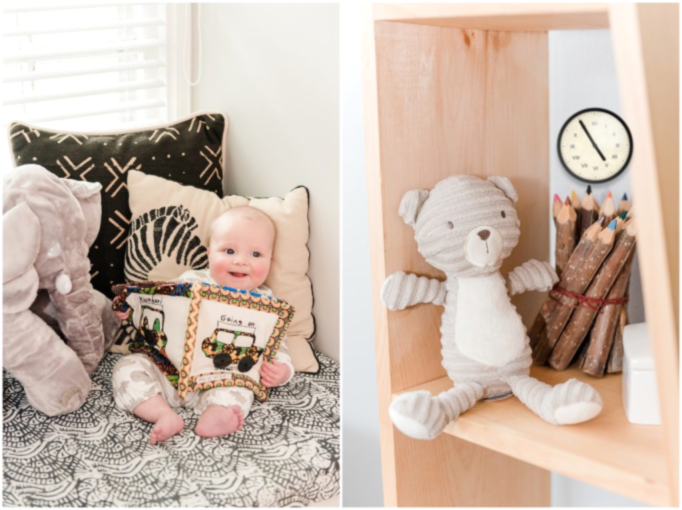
4:55
